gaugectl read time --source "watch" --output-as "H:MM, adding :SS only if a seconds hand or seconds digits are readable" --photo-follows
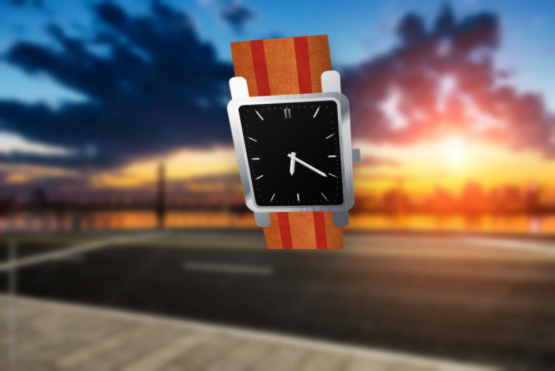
6:21
